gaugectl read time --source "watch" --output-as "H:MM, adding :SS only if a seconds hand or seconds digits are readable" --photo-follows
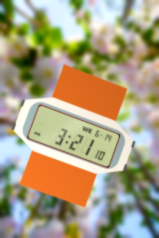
3:21
